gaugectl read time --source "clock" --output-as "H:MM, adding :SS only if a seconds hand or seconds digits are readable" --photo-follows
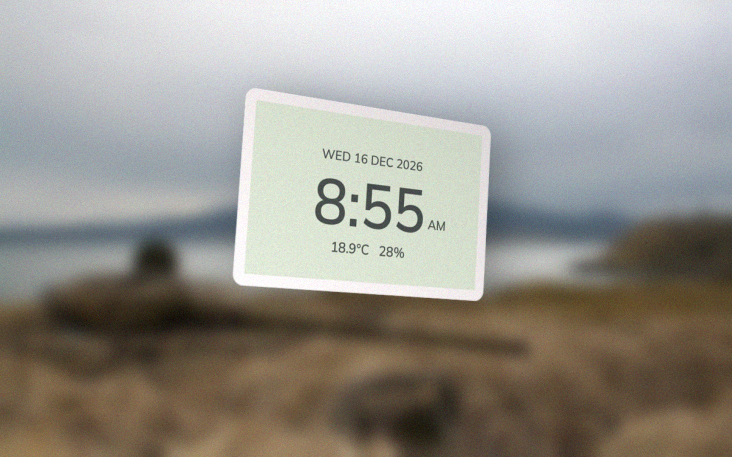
8:55
